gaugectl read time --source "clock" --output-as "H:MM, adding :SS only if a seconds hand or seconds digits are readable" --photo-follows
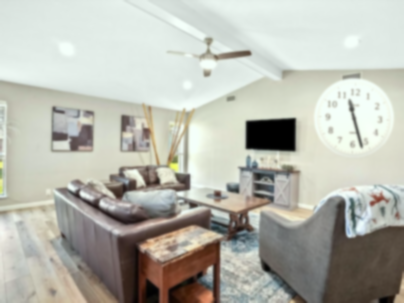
11:27
